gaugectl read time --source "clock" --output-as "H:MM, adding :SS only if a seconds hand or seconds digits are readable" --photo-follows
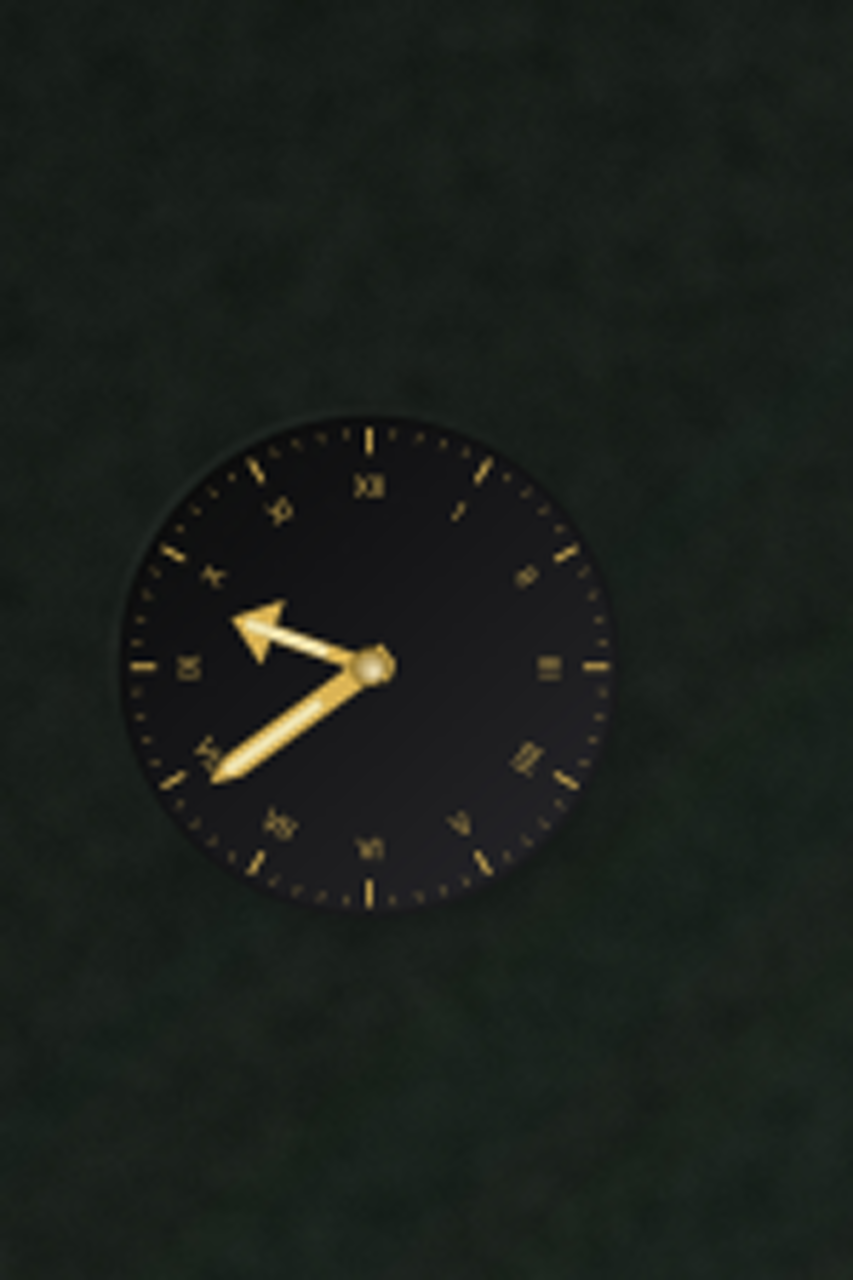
9:39
